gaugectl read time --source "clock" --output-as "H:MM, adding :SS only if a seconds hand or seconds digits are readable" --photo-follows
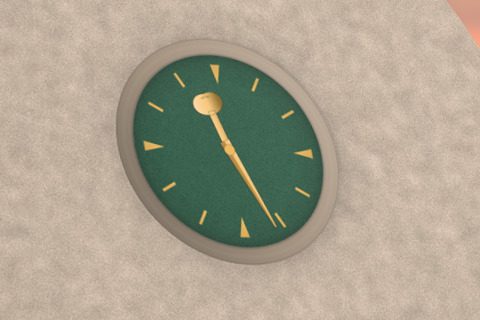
11:26
